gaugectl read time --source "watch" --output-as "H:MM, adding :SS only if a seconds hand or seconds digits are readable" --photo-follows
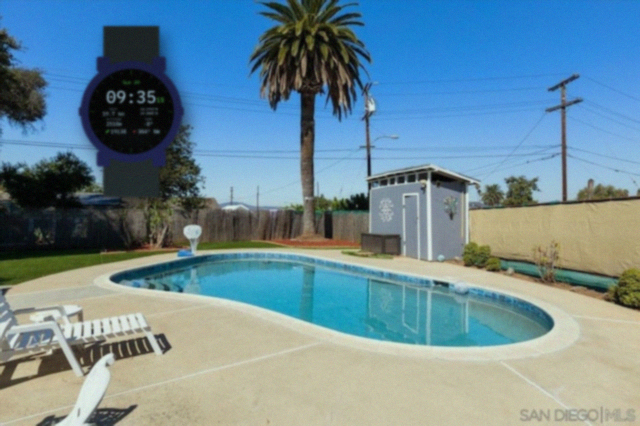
9:35
